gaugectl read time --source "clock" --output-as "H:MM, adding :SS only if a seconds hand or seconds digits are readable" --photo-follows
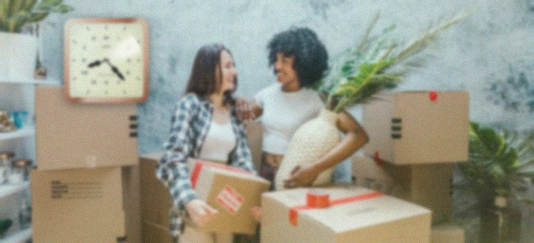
8:23
